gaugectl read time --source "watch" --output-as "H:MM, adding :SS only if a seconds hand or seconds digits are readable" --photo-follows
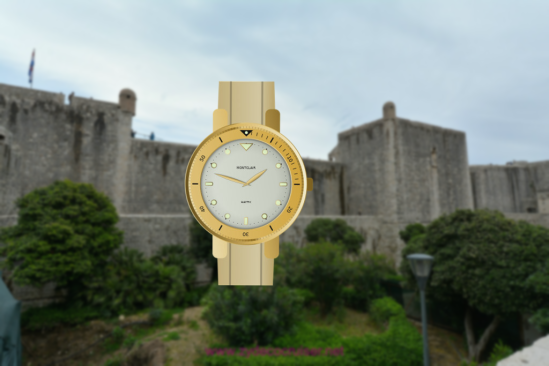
1:48
